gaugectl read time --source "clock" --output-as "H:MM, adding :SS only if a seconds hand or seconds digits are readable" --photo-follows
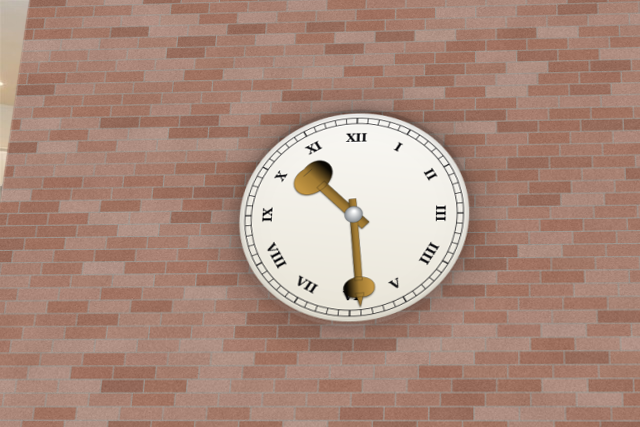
10:29
